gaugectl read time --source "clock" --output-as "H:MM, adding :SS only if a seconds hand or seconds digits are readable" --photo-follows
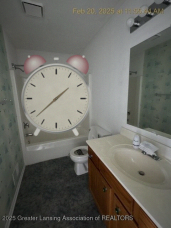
1:38
